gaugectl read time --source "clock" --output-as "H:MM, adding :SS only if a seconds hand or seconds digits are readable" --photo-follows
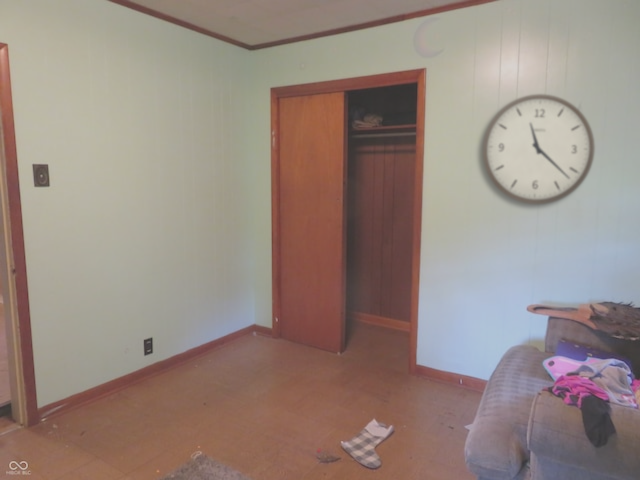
11:22
